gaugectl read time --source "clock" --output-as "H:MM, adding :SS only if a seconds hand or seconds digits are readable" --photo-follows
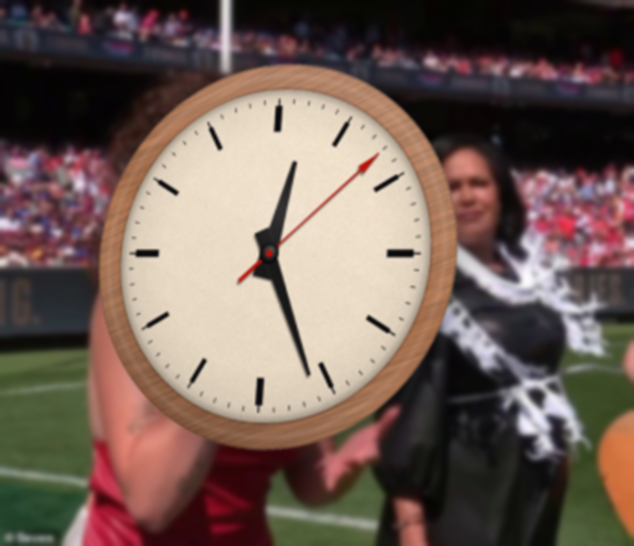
12:26:08
